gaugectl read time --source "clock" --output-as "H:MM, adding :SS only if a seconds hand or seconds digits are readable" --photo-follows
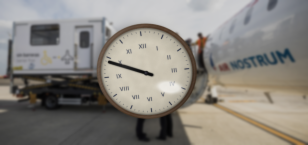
9:49
